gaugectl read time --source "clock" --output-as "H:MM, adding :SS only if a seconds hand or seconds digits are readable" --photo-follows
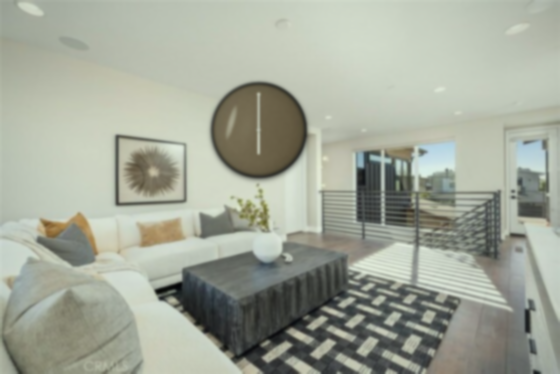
6:00
